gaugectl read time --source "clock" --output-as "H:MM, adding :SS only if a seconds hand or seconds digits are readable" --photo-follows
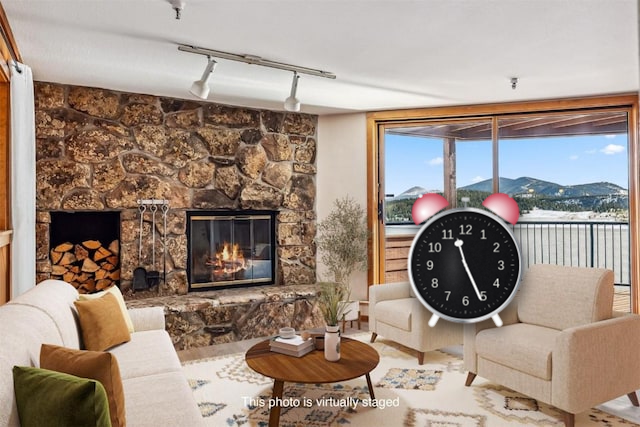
11:26
